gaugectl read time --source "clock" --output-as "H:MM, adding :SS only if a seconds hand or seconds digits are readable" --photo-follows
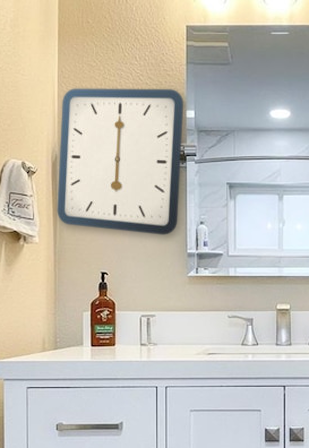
6:00
